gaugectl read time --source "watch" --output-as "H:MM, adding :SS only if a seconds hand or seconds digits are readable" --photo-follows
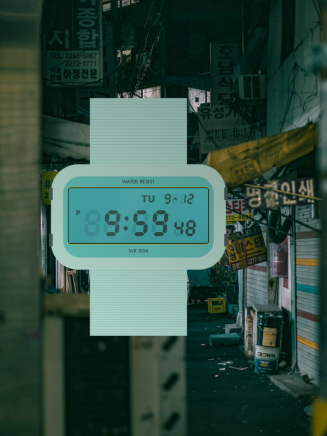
9:59:48
